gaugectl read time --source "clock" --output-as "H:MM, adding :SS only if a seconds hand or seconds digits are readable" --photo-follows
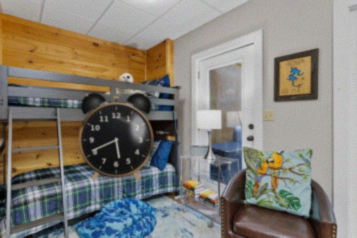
5:41
